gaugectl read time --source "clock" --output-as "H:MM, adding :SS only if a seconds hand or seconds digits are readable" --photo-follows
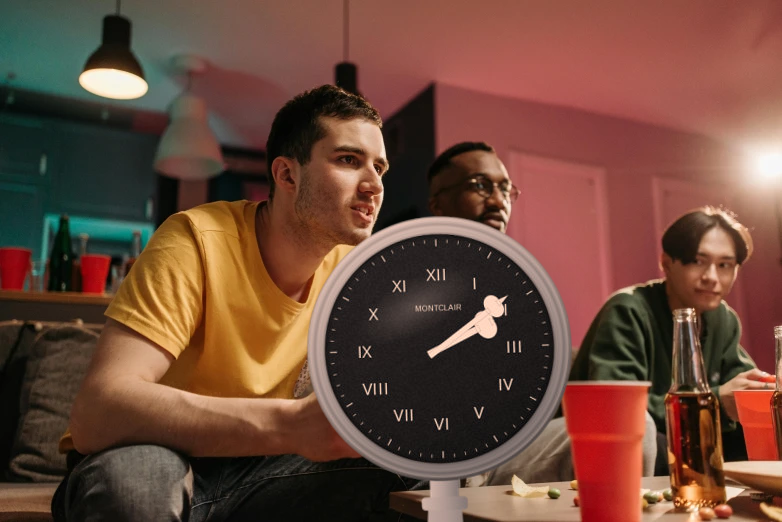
2:09
